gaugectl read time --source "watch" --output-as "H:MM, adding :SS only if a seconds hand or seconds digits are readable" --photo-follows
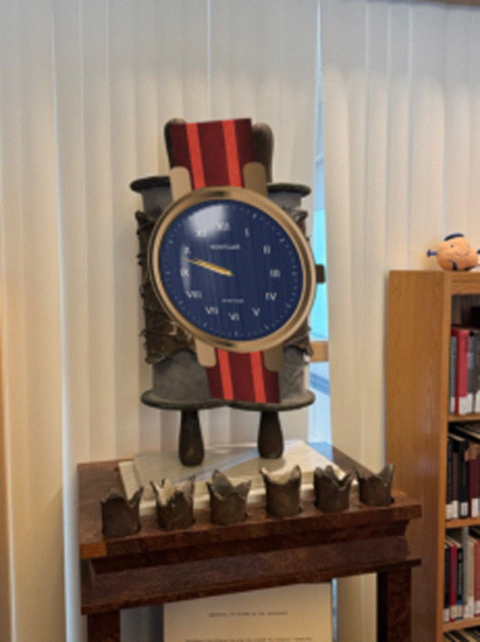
9:48
